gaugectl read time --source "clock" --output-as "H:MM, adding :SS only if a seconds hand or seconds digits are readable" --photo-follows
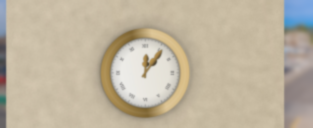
12:06
